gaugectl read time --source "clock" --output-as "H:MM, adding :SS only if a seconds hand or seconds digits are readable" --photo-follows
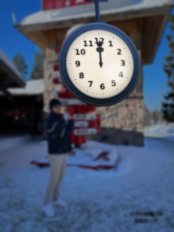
12:00
